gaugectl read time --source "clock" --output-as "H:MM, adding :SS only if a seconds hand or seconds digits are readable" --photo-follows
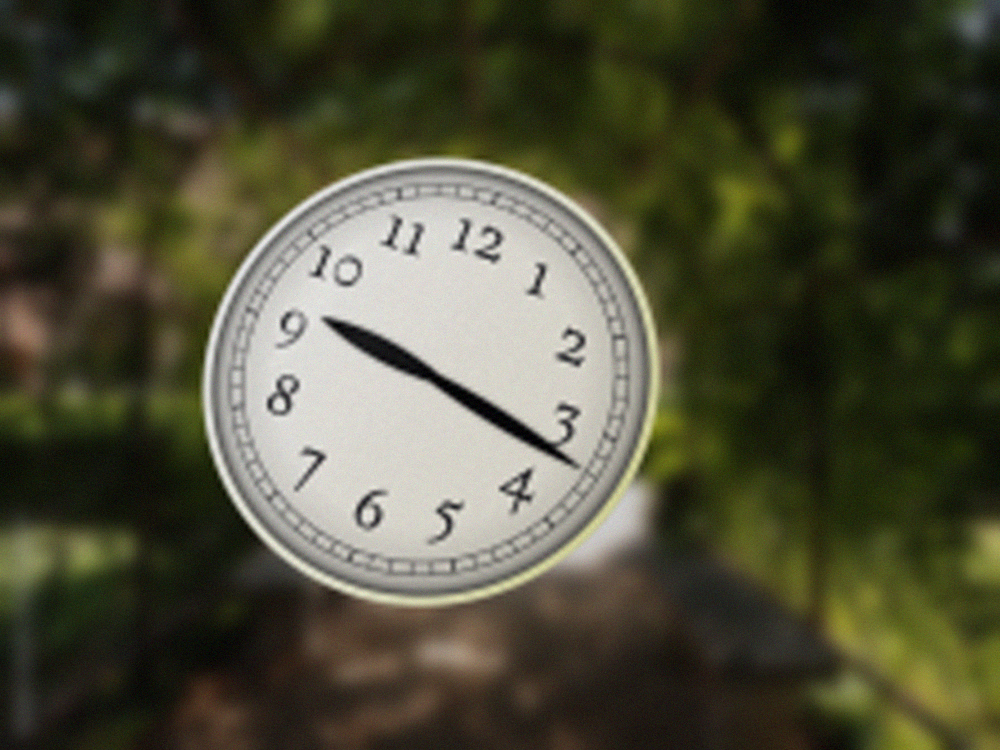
9:17
